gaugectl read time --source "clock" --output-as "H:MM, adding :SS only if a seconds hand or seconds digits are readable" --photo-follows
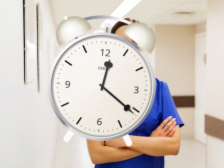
12:21
